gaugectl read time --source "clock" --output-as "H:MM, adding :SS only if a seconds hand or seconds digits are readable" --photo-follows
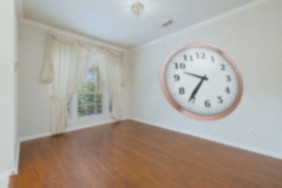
9:36
